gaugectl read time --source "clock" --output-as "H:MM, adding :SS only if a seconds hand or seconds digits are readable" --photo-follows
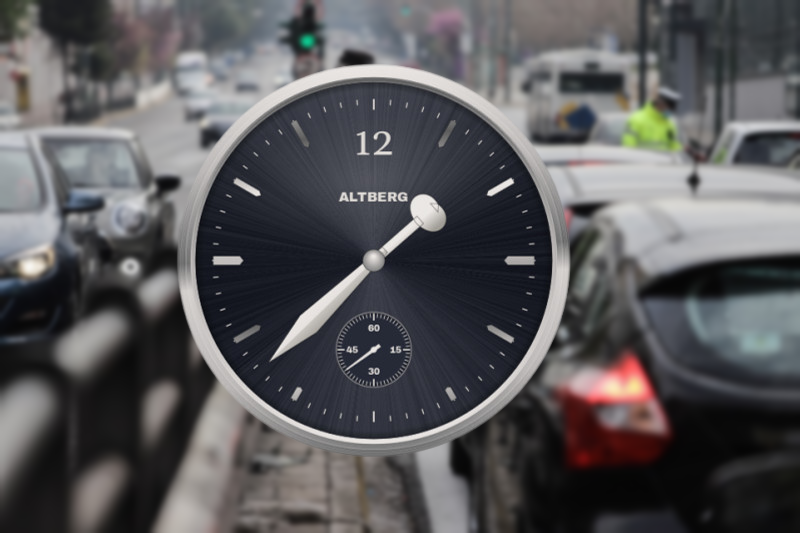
1:37:39
